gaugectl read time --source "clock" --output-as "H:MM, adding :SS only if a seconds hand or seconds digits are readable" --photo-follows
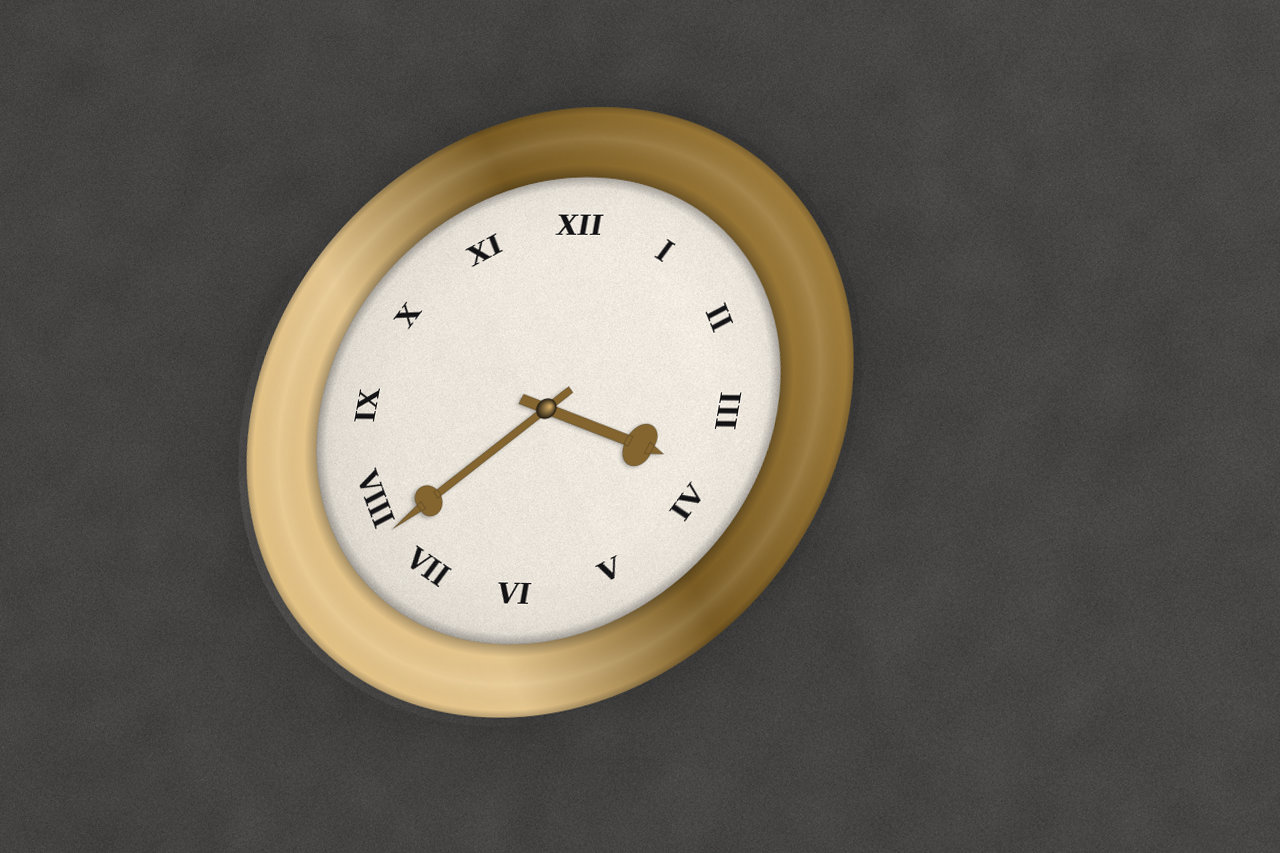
3:38
